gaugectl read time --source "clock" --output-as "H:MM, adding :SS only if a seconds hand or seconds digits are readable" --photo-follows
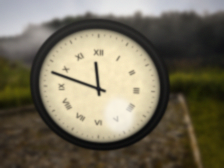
11:48
